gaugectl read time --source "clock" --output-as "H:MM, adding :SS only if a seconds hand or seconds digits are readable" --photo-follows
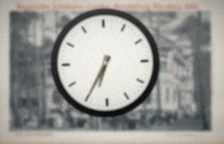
6:35
